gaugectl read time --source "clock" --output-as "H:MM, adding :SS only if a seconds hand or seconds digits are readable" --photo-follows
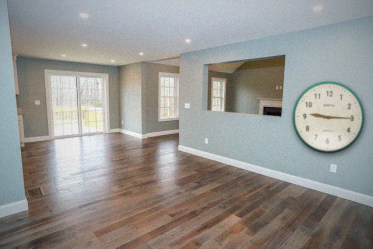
9:15
